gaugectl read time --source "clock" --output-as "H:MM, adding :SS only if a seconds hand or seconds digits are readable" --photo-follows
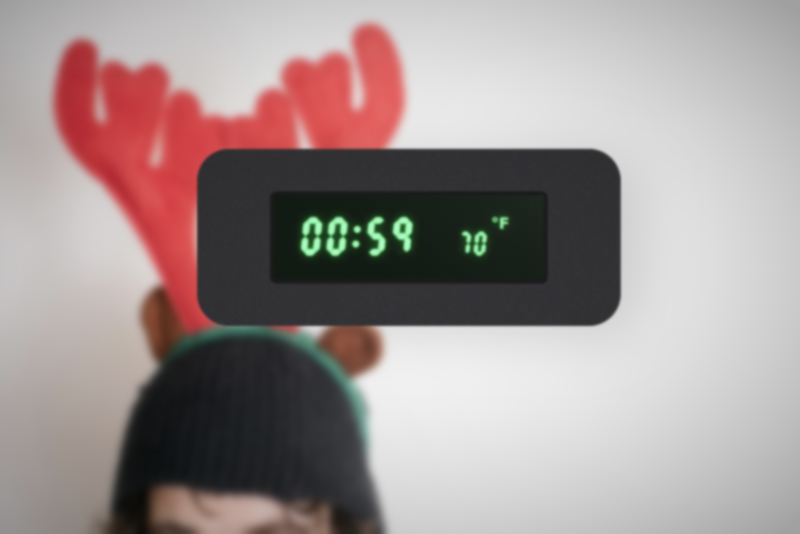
0:59
